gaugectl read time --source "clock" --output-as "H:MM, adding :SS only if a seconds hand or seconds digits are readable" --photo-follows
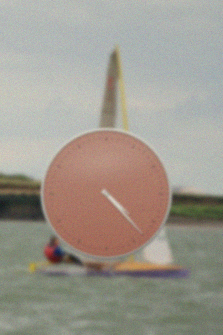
4:23
